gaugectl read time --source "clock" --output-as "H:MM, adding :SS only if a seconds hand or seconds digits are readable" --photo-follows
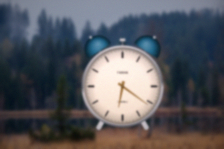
6:21
